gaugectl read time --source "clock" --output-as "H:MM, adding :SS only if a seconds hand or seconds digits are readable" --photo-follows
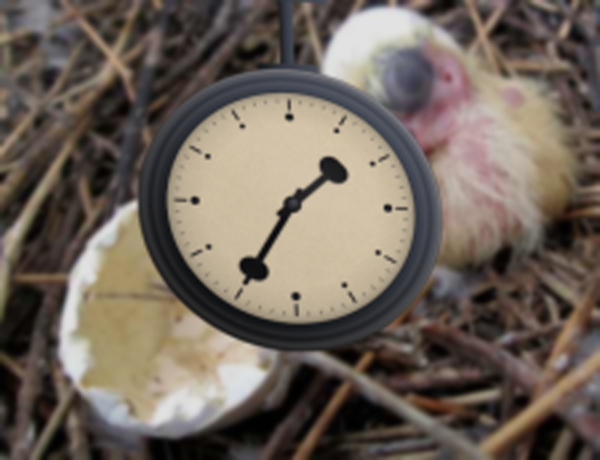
1:35
